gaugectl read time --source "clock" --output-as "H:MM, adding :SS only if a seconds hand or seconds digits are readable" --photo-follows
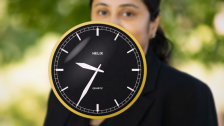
9:35
